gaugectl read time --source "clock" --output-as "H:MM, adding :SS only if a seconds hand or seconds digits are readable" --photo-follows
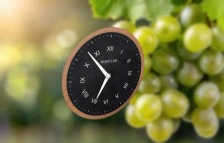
6:53
